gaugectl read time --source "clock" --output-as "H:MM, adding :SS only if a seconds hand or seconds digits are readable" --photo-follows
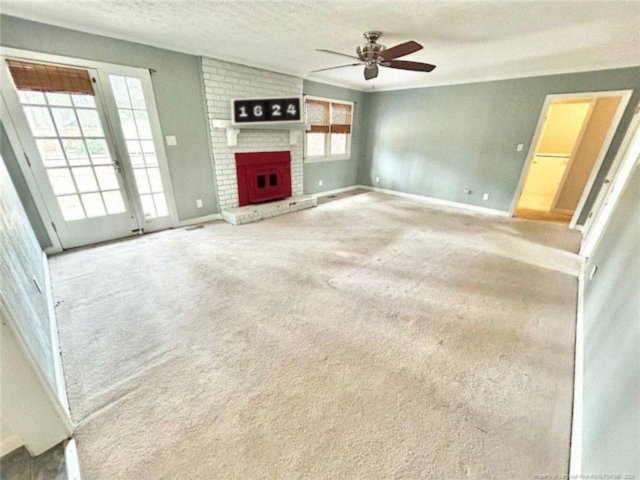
16:24
